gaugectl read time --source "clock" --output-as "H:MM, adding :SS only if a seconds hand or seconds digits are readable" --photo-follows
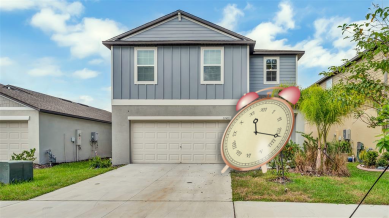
11:17
